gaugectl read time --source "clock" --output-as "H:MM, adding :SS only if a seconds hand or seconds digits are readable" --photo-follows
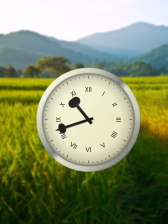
10:42
